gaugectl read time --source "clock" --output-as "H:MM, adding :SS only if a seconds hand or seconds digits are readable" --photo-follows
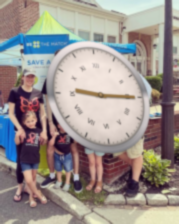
9:15
